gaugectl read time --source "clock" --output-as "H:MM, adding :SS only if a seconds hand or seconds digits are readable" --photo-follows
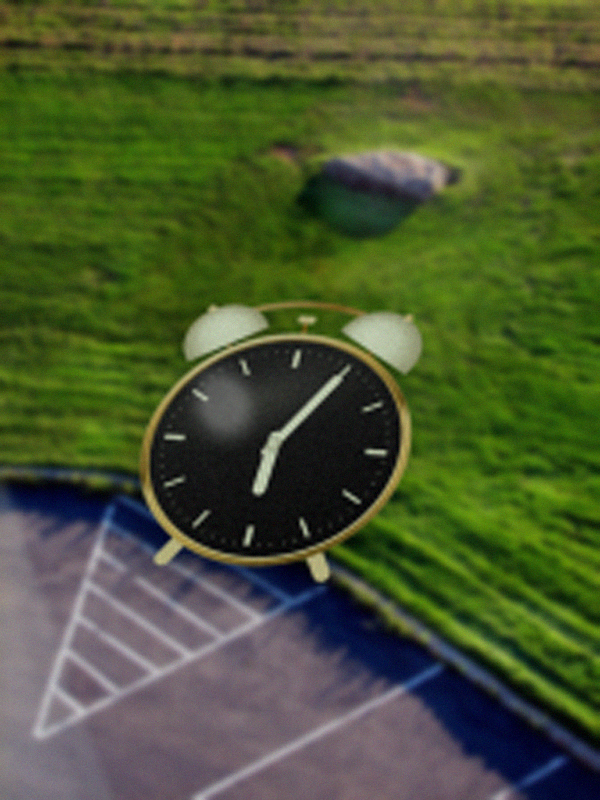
6:05
